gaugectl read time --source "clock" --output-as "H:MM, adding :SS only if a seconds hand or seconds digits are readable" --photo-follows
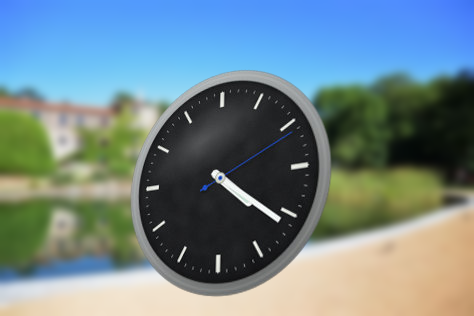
4:21:11
